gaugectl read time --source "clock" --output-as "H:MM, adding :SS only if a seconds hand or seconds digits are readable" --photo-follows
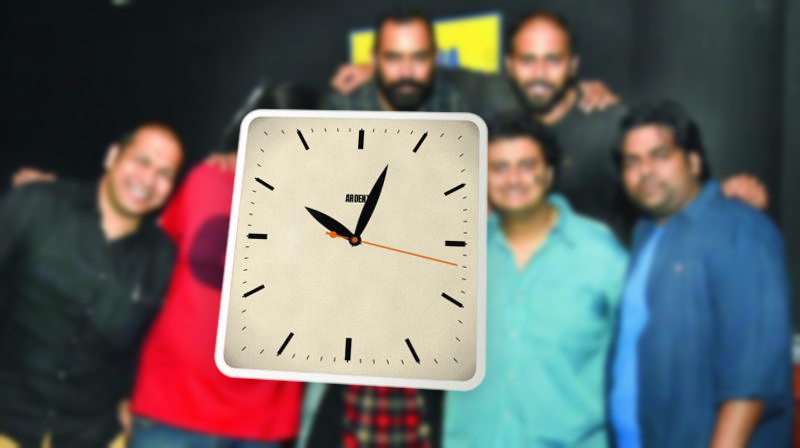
10:03:17
